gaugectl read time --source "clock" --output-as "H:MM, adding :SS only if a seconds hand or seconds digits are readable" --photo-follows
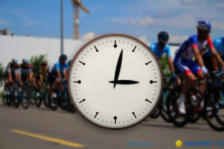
3:02
